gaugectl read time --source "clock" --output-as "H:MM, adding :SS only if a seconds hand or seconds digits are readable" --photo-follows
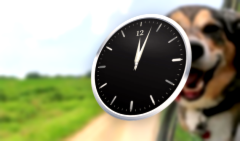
12:03
